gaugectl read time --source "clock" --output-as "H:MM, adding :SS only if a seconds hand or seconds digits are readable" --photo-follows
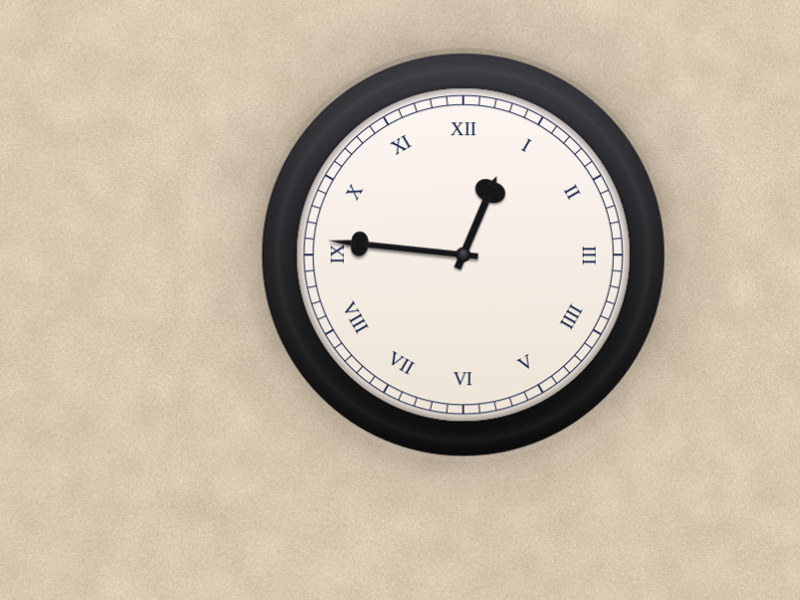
12:46
